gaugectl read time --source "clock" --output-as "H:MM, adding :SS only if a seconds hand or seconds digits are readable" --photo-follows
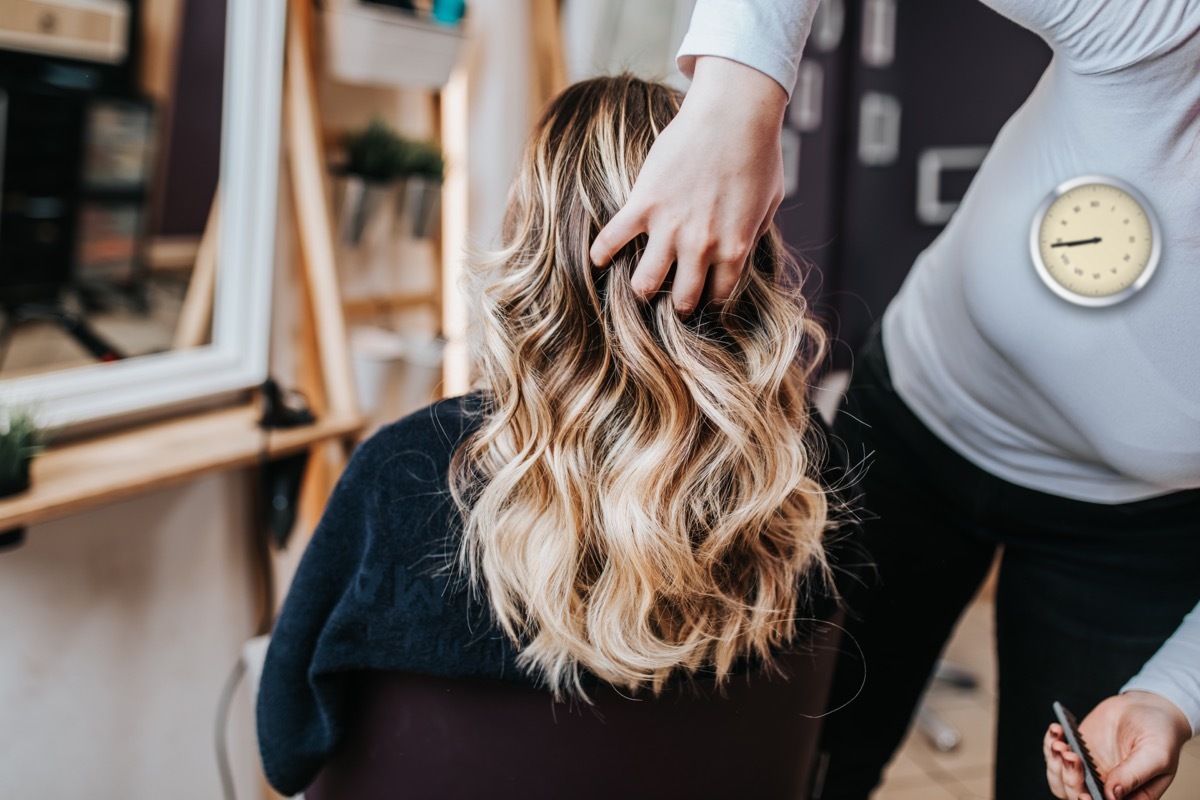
8:44
